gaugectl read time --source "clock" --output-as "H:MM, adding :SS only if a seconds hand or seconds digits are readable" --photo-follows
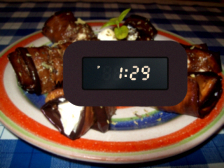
1:29
